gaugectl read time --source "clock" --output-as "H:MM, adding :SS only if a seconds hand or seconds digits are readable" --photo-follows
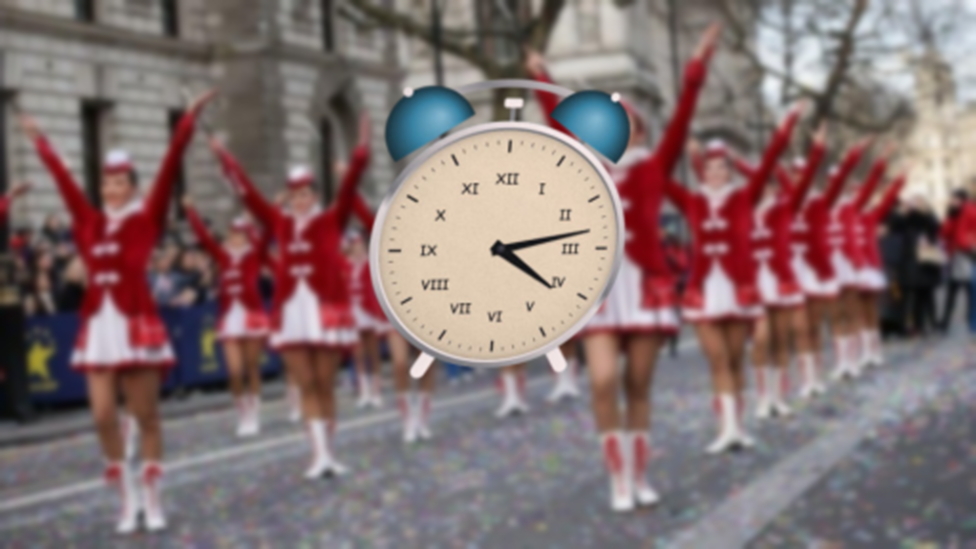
4:13
